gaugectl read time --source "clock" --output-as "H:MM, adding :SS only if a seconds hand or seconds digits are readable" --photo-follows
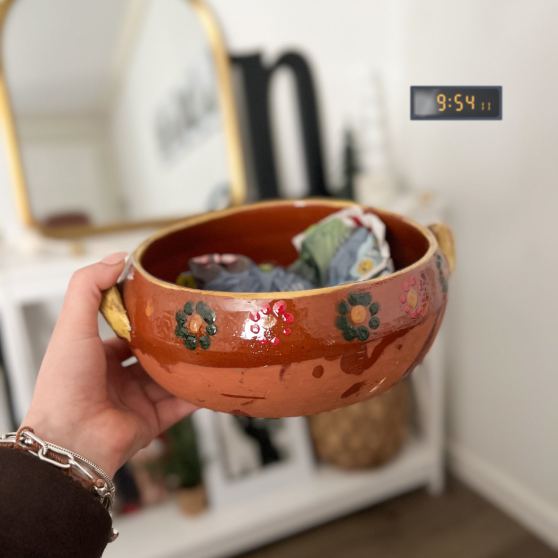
9:54:11
